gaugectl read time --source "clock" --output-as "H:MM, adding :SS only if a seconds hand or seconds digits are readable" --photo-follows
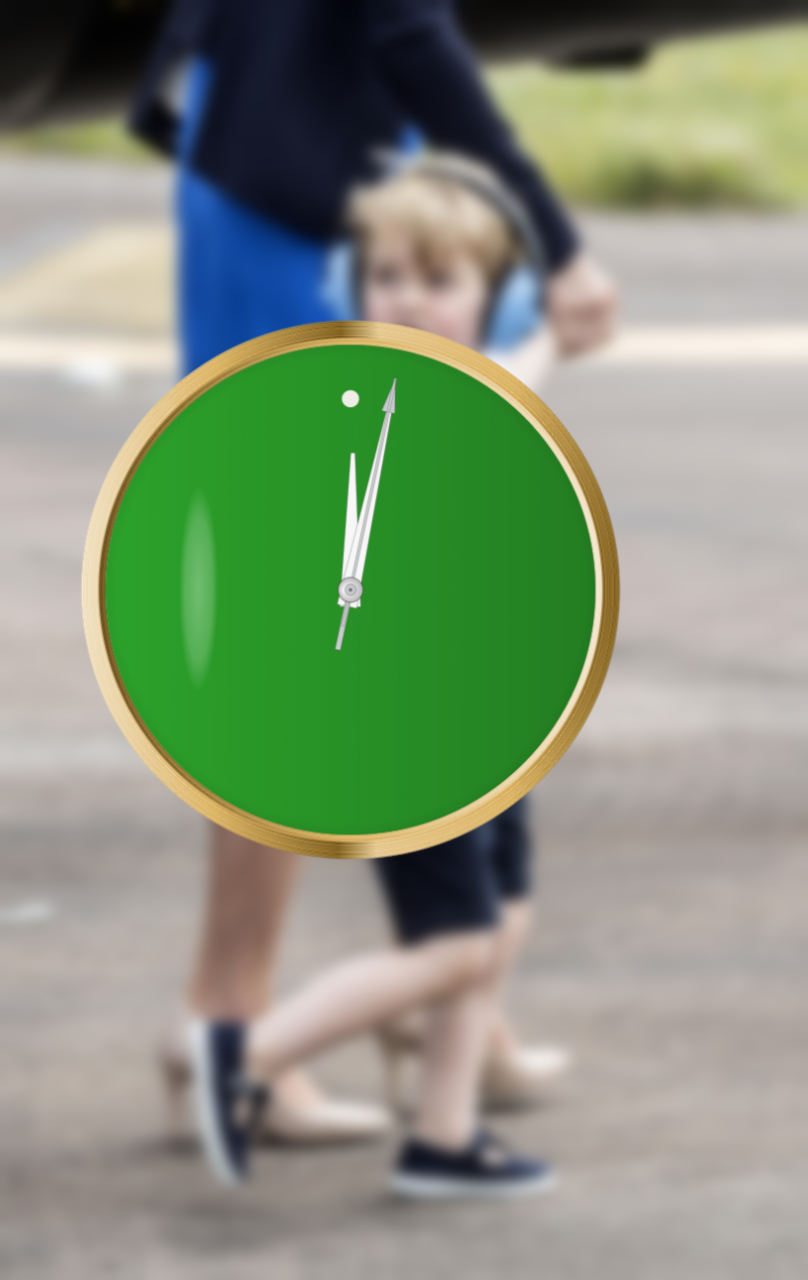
12:02:02
